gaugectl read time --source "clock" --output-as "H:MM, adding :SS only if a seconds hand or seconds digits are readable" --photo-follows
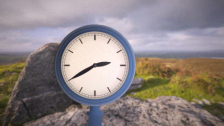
2:40
